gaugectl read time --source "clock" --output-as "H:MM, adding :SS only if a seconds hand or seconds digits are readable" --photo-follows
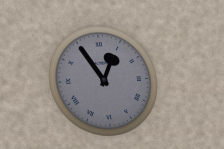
12:55
